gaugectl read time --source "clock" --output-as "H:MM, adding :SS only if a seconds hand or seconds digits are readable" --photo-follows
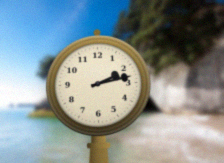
2:13
